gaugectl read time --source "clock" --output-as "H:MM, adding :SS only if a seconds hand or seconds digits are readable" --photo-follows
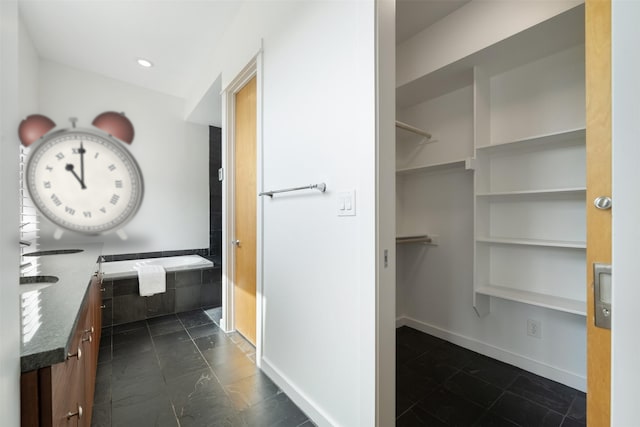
11:01
